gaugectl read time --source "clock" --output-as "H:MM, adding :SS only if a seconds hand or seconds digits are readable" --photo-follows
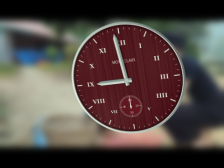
8:59
